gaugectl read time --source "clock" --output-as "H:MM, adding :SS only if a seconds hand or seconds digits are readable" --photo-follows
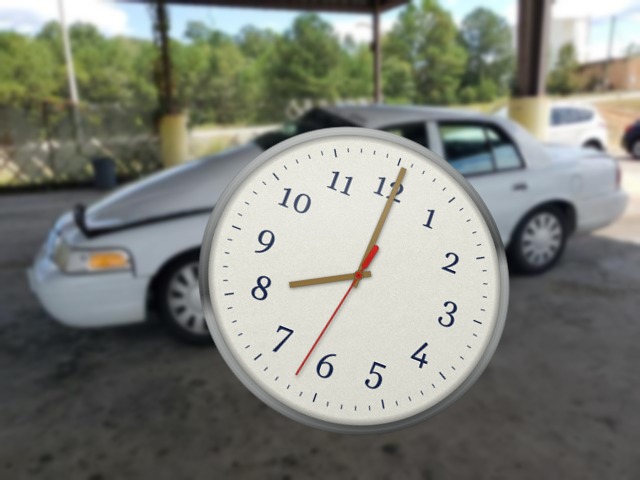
8:00:32
